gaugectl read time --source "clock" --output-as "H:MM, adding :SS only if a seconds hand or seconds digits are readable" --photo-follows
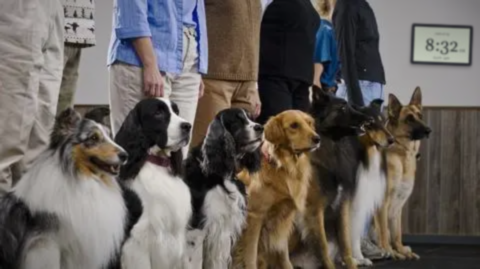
8:32
